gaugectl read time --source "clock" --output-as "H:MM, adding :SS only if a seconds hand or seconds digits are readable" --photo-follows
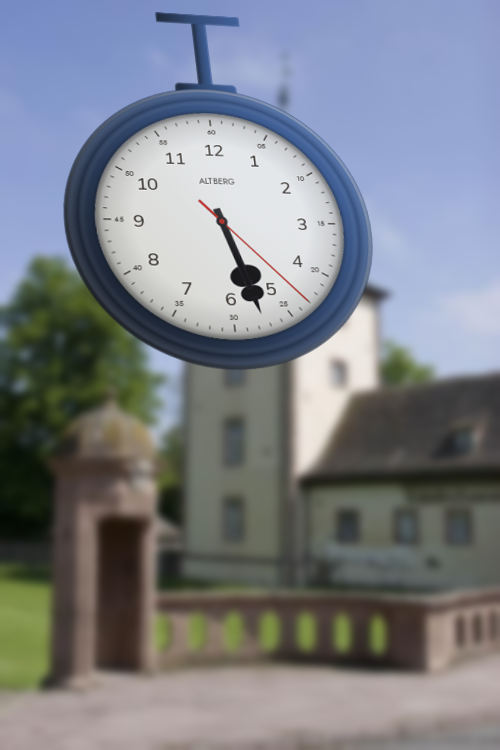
5:27:23
